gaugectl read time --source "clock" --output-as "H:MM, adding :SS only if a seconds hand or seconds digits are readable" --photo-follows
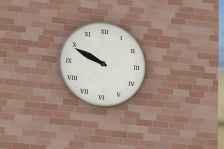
9:49
